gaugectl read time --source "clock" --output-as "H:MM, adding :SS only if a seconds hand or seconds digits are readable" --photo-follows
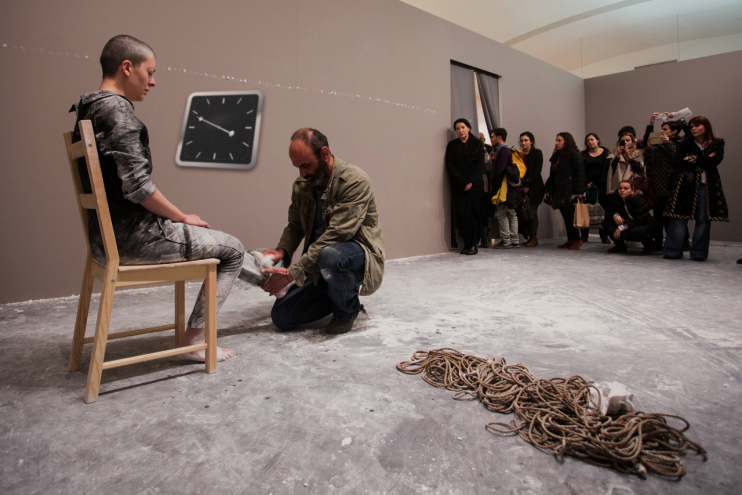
3:49
